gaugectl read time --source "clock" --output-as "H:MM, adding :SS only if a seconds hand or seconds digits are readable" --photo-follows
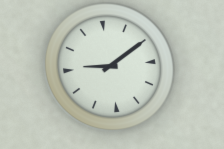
9:10
